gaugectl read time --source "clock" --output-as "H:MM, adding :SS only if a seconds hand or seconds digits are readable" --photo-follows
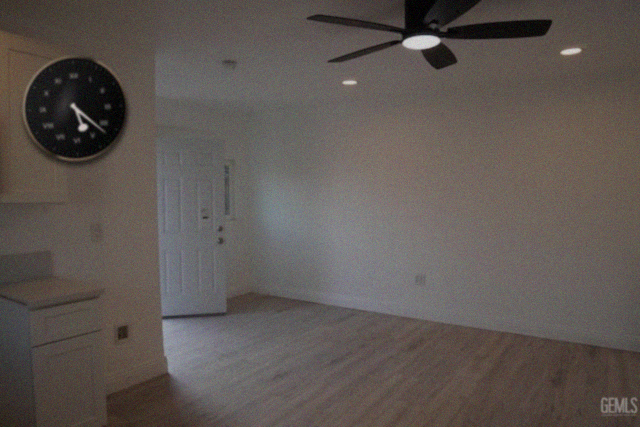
5:22
